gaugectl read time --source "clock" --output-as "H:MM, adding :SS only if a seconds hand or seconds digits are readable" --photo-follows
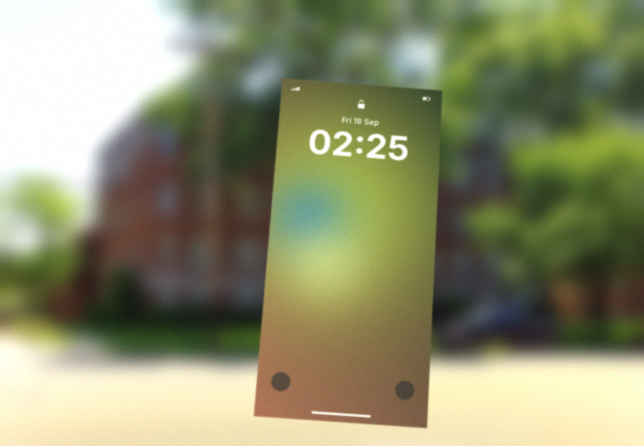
2:25
